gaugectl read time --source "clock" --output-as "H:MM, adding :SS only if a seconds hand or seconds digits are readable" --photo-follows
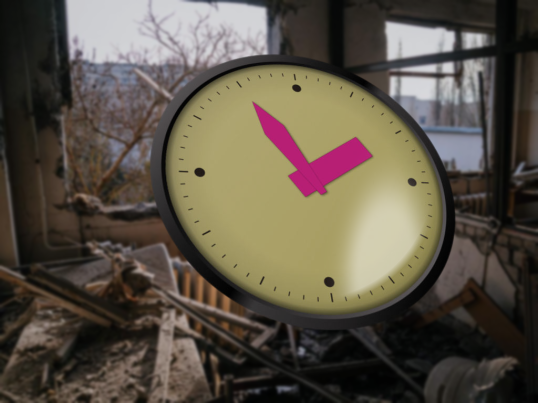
1:55
